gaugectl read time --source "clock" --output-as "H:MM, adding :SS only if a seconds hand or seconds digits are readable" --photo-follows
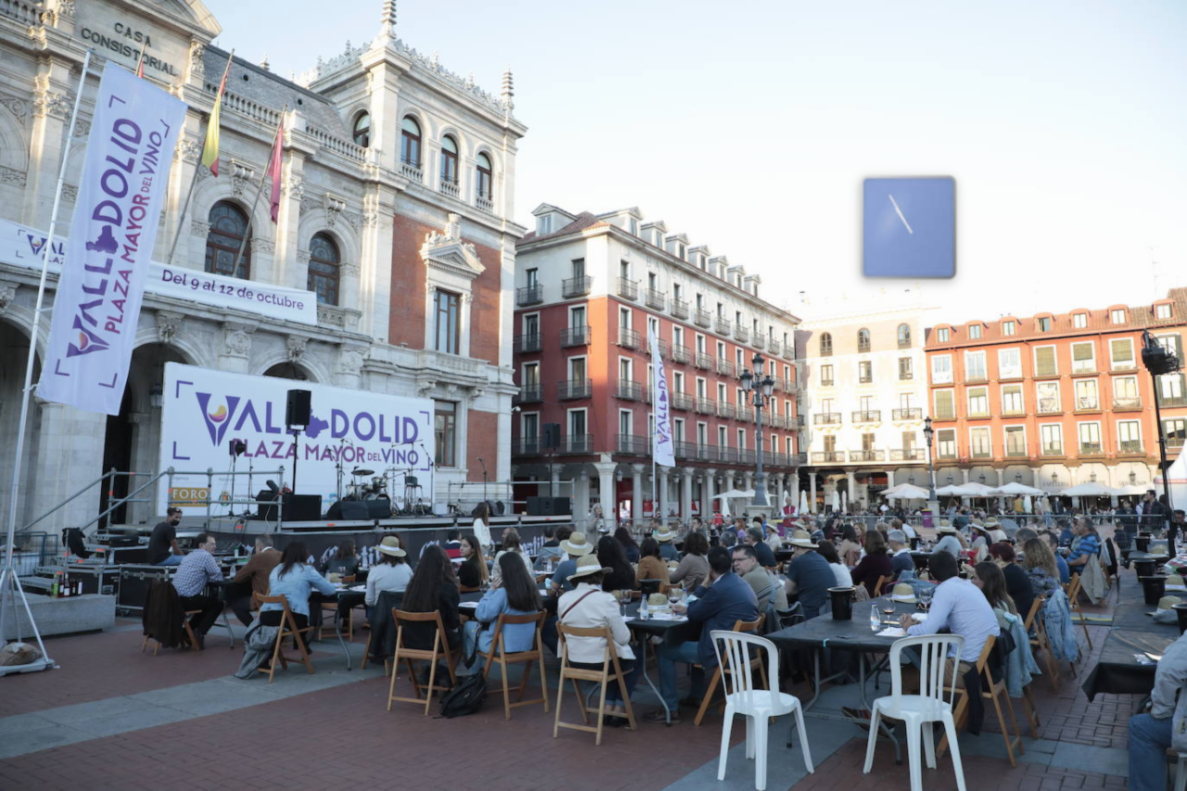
10:55
